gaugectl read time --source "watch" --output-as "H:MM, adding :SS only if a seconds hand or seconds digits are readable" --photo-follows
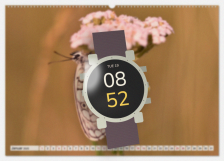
8:52
